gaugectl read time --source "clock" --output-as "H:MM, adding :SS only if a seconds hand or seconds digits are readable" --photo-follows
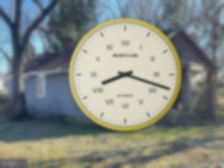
8:18
